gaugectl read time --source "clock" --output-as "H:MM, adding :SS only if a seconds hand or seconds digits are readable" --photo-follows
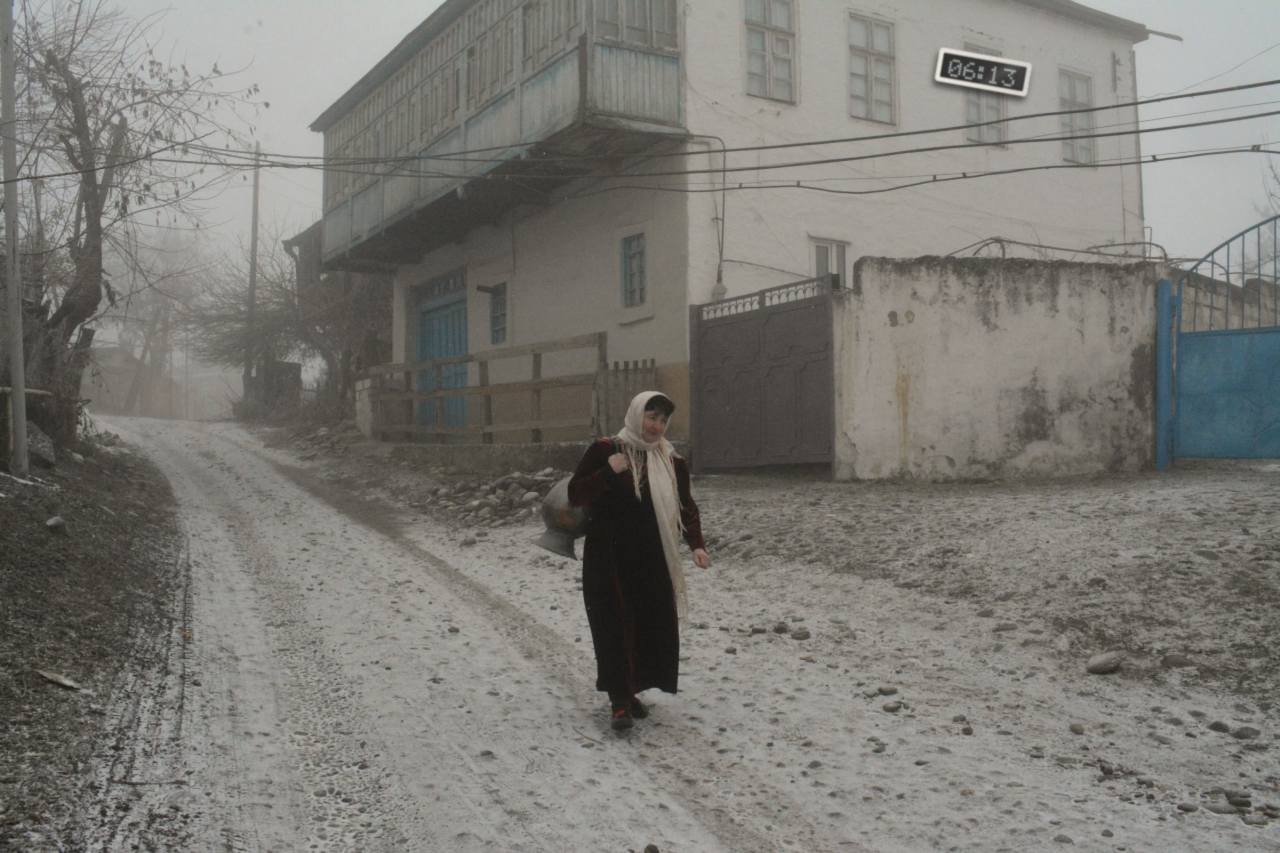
6:13
